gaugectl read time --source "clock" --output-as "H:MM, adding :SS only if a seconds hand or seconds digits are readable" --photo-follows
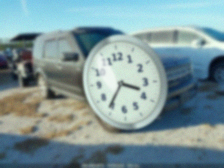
3:36
